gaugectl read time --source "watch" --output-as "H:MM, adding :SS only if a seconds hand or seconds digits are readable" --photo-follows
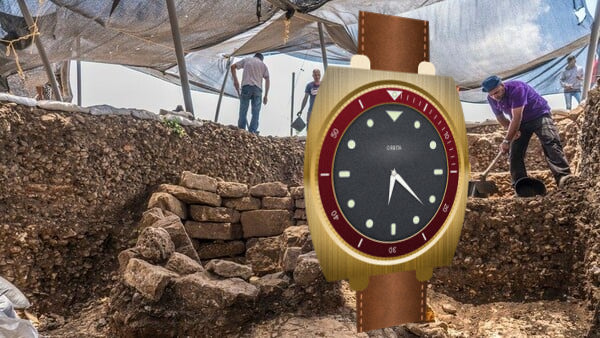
6:22
